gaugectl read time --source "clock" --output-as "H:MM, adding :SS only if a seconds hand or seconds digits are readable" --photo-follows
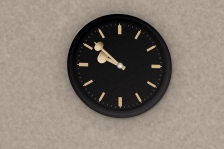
9:52
